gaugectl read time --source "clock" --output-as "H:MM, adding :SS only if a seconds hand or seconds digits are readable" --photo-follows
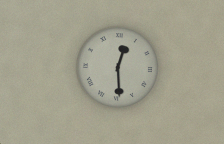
12:29
